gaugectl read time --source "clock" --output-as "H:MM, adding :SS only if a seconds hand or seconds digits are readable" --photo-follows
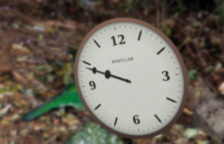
9:49
